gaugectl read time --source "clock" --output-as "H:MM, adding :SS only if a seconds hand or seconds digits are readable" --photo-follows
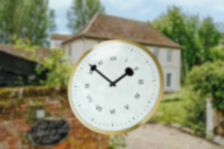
1:52
